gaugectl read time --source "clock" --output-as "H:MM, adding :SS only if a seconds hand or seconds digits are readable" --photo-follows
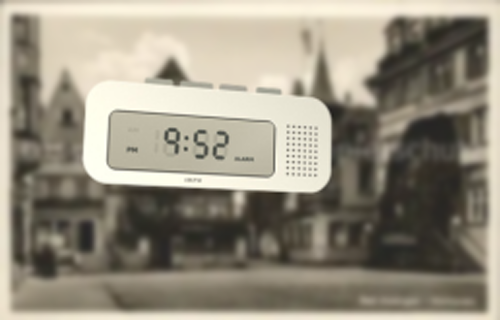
9:52
